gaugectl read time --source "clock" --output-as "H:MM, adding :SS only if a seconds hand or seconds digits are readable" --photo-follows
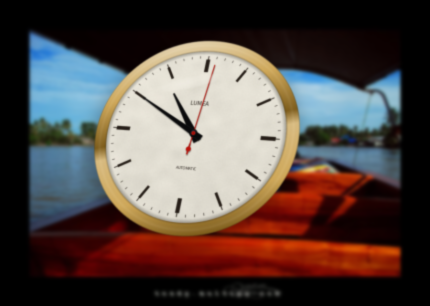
10:50:01
